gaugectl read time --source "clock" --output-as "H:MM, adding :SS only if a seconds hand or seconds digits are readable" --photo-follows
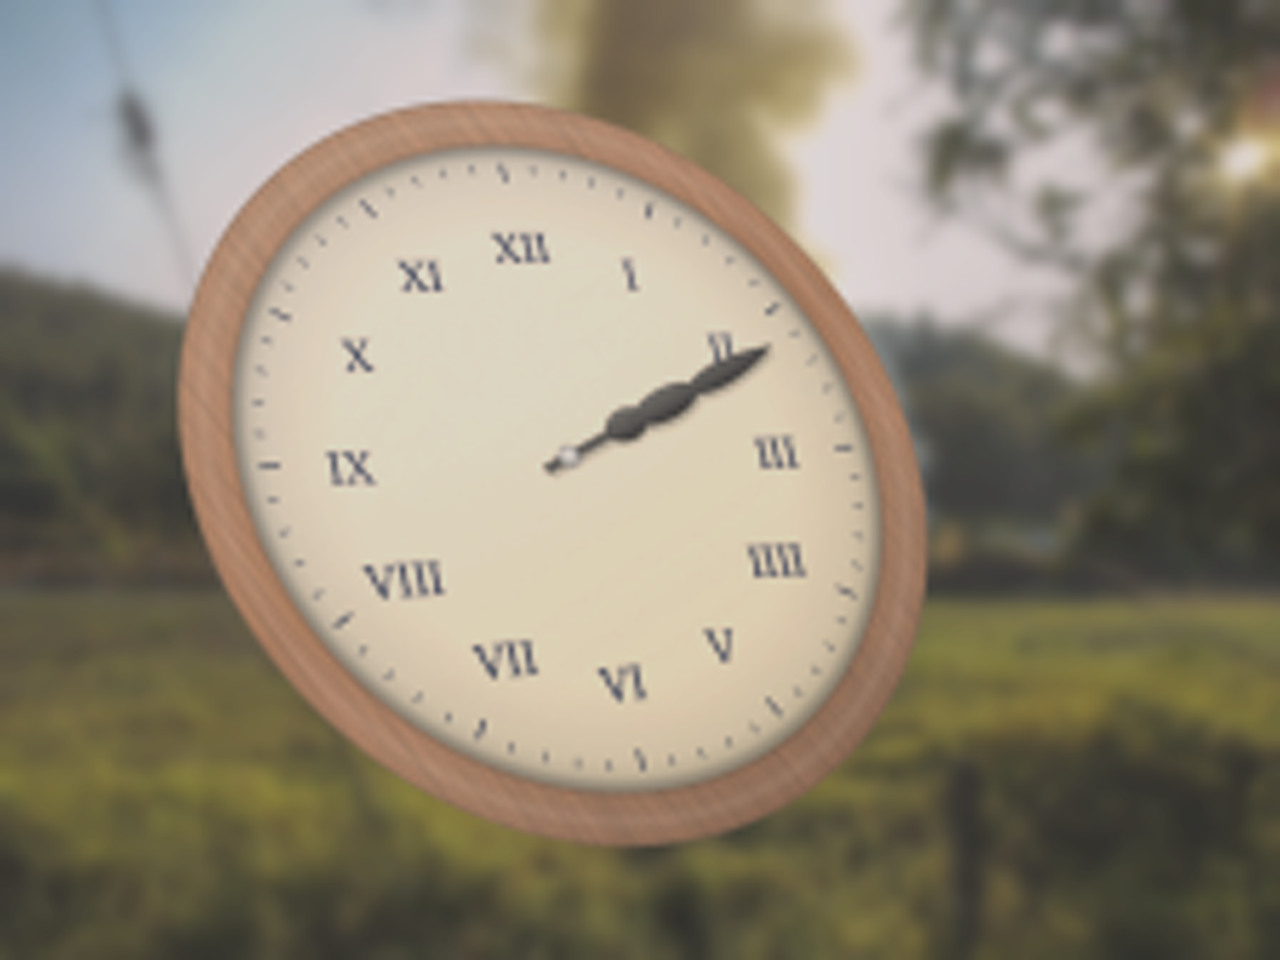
2:11
